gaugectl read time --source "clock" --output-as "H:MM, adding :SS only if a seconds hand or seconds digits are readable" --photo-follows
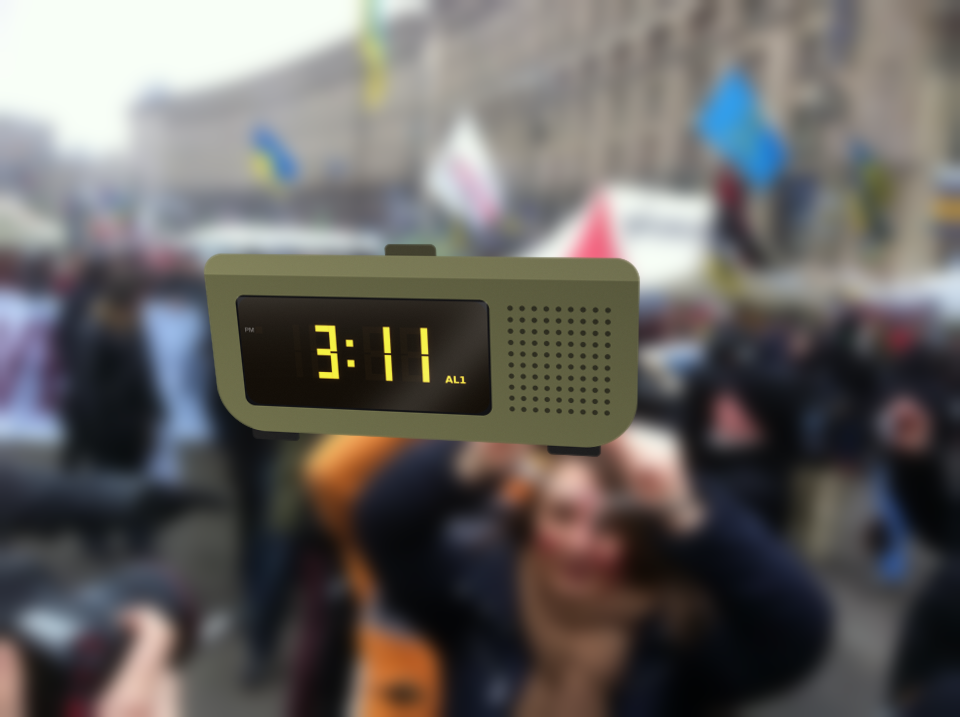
3:11
